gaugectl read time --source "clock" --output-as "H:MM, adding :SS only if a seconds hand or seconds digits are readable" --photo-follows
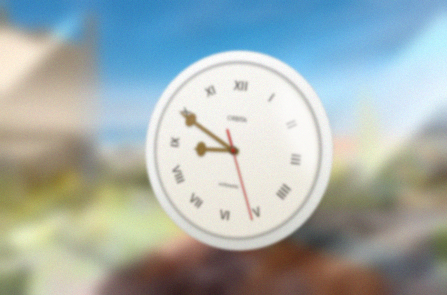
8:49:26
